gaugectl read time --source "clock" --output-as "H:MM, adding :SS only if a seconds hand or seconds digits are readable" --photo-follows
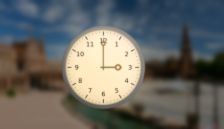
3:00
